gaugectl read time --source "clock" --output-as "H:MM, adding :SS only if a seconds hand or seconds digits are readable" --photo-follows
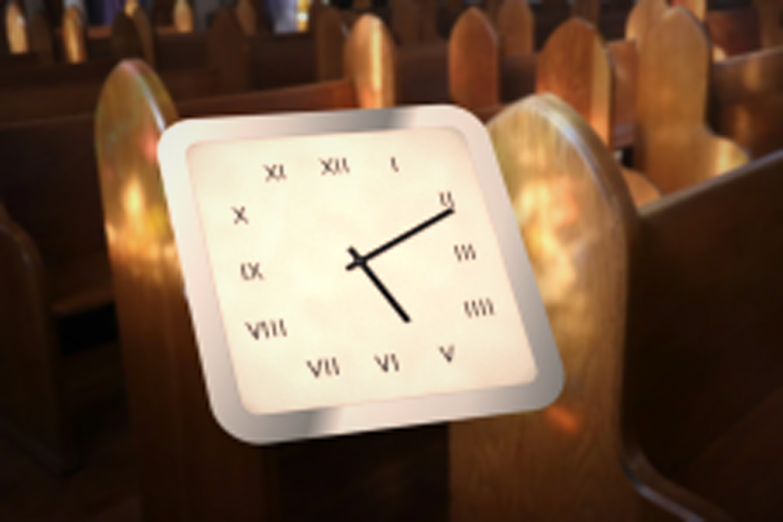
5:11
